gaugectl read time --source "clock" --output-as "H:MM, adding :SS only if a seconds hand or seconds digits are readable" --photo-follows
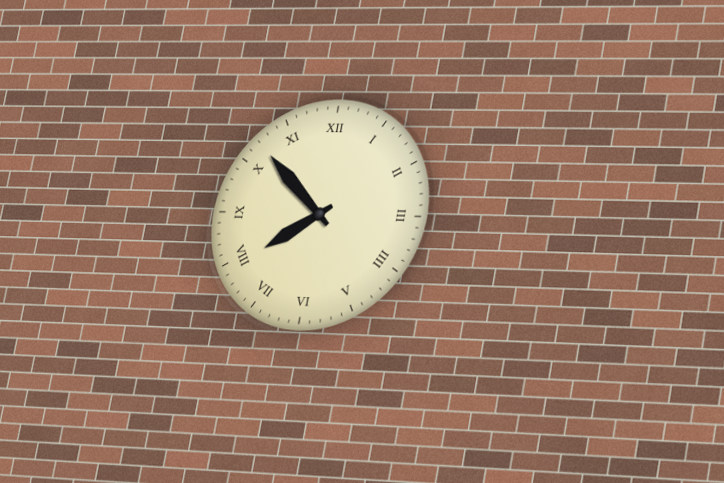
7:52
